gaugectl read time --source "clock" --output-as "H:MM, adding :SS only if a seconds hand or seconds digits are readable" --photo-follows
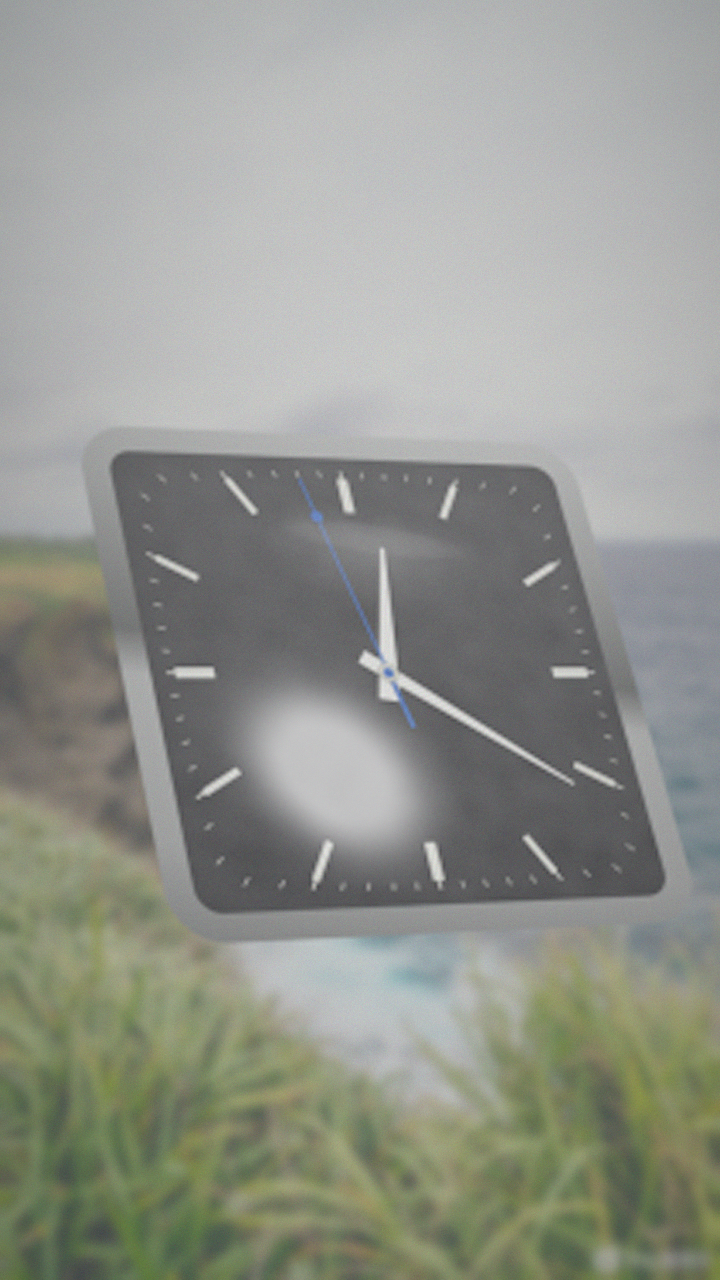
12:20:58
